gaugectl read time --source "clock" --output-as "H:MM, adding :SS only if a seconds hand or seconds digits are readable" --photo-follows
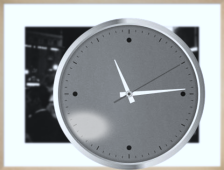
11:14:10
